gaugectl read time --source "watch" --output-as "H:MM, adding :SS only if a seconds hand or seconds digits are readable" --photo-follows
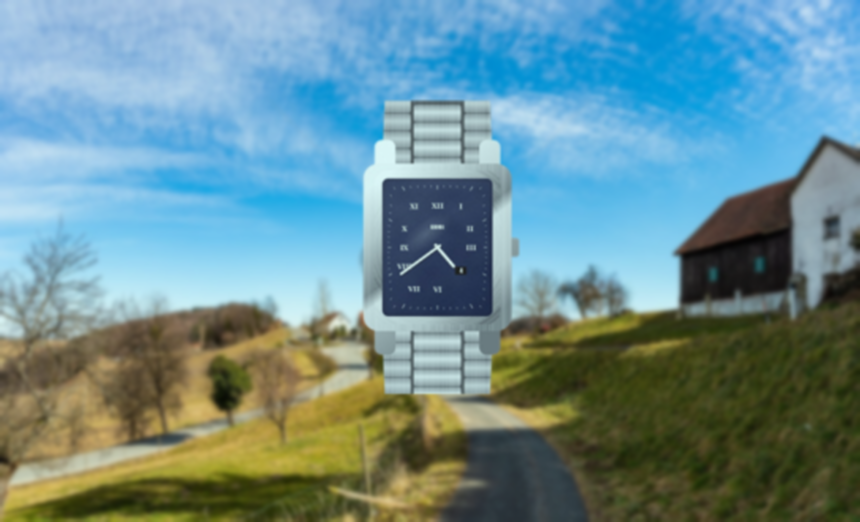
4:39
